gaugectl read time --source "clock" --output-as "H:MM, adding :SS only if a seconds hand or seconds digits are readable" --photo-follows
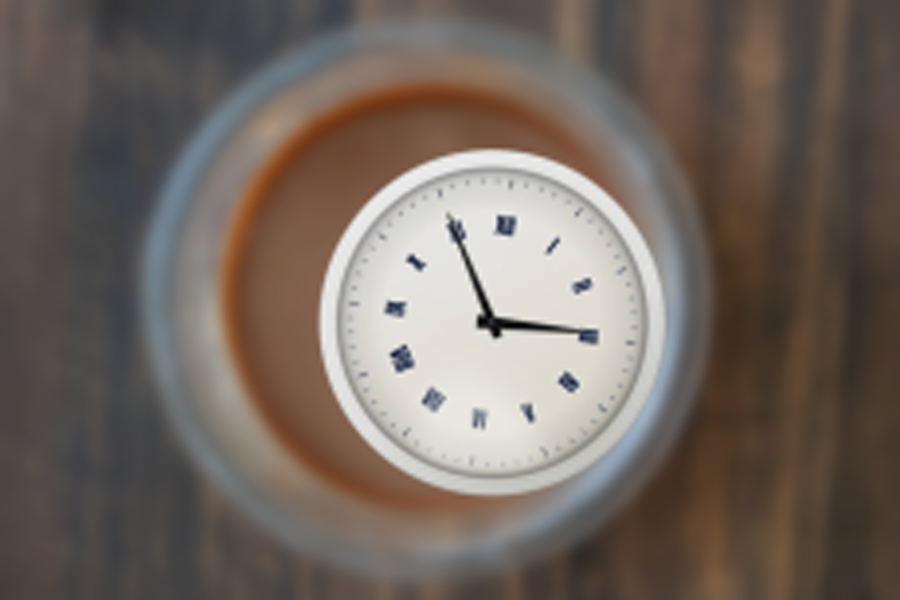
2:55
